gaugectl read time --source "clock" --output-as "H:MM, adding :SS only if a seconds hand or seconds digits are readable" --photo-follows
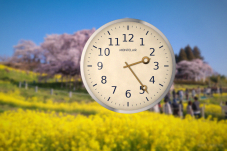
2:24
